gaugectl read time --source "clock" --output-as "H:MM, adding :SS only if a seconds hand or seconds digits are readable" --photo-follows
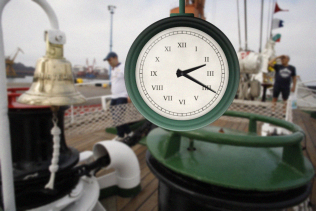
2:20
